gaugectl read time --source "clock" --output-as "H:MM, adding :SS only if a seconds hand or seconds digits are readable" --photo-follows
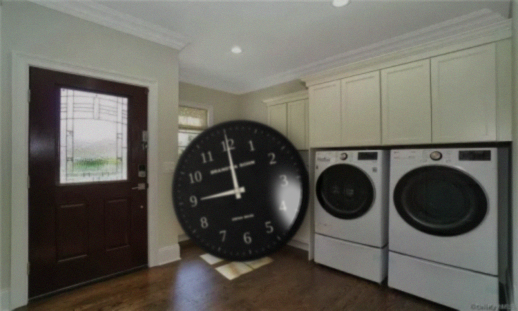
9:00
